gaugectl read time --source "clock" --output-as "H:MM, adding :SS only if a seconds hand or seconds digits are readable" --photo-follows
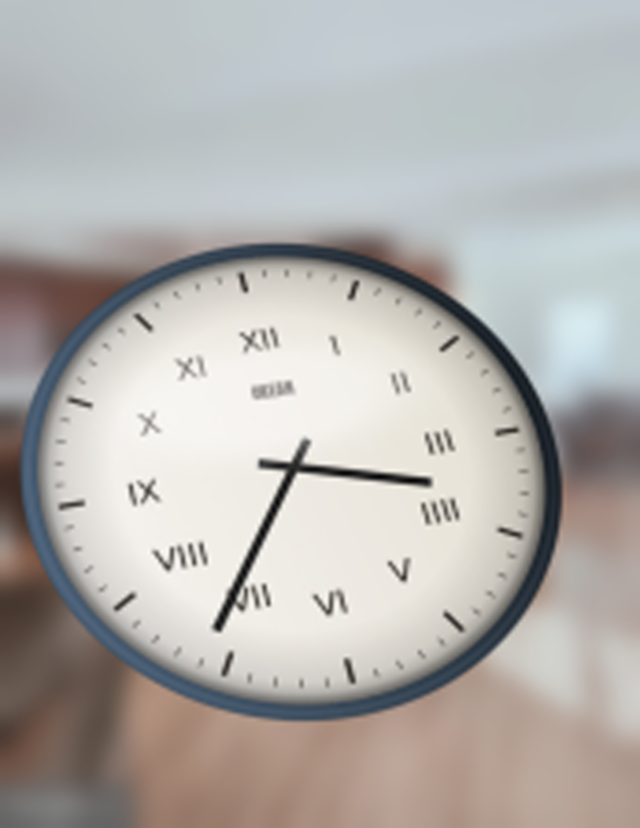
3:36
